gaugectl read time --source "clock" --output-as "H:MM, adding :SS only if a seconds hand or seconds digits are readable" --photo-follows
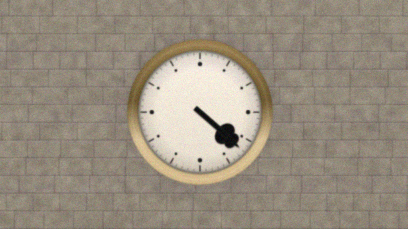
4:22
